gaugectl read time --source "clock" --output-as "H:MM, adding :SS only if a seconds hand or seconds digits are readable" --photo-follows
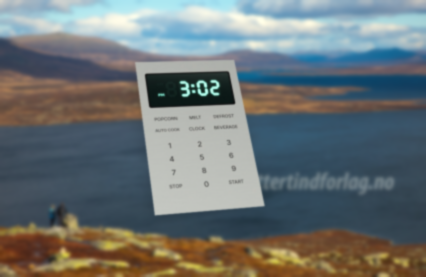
3:02
